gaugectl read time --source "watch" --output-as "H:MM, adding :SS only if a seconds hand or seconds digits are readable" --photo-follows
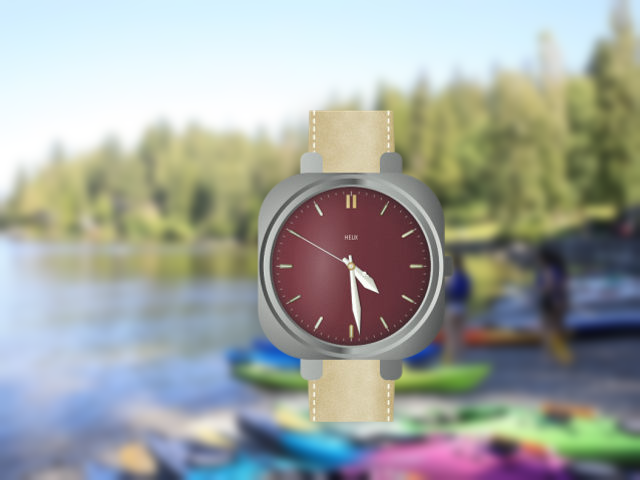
4:28:50
